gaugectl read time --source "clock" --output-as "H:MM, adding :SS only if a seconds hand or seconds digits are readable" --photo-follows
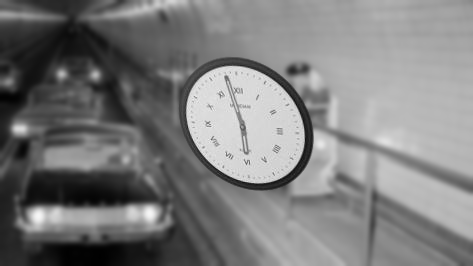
5:58
